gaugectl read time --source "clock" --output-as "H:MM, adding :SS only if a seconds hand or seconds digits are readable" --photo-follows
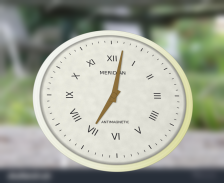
7:02
